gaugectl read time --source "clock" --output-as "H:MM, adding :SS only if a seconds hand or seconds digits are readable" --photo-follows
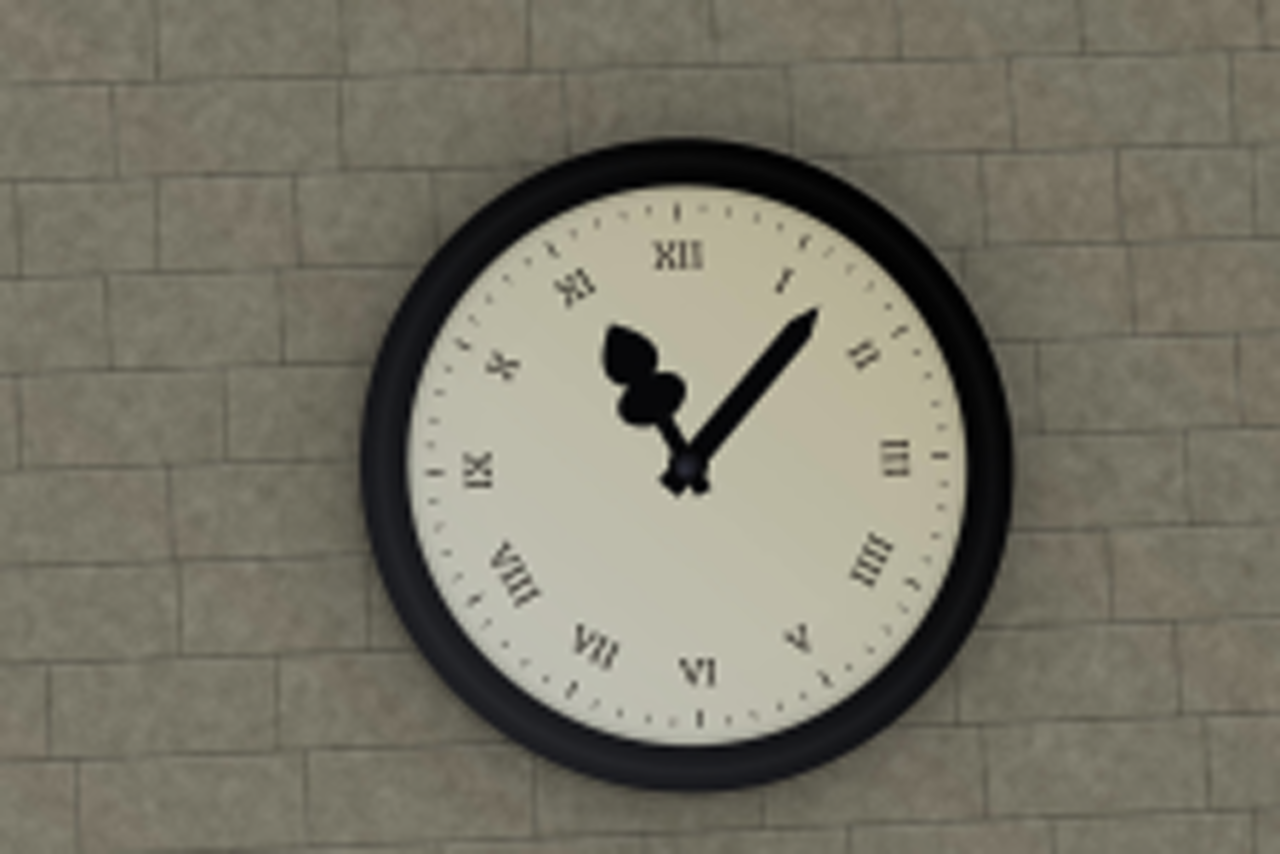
11:07
